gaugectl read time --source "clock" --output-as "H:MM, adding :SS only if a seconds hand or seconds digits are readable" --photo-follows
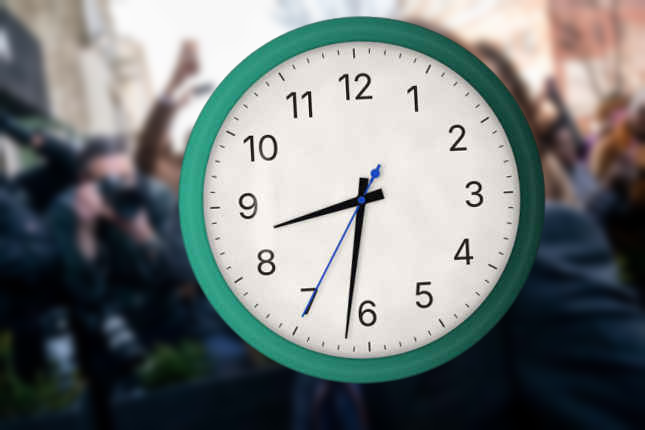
8:31:35
